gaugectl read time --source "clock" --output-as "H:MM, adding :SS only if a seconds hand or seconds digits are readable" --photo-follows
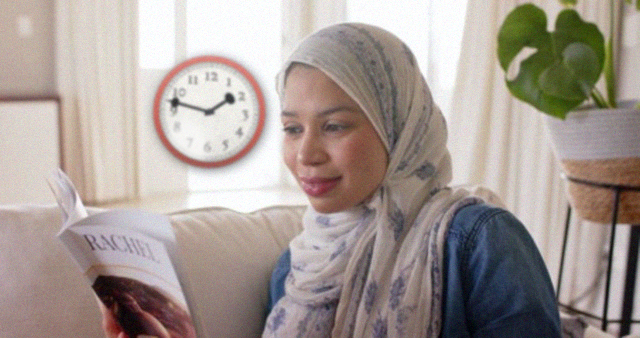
1:47
